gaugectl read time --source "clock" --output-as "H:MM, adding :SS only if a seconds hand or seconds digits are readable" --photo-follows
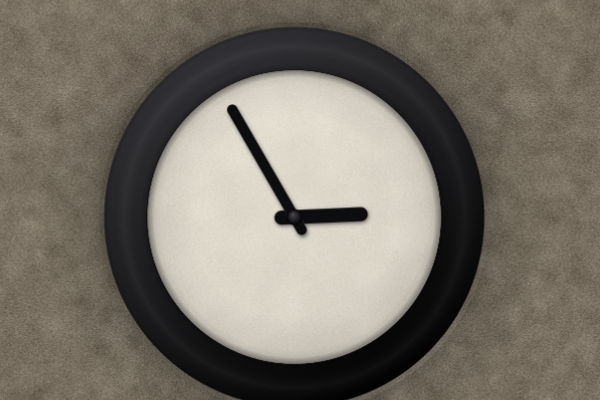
2:55
